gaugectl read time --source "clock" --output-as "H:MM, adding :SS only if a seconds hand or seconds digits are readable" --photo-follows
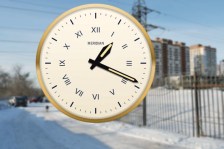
1:19
